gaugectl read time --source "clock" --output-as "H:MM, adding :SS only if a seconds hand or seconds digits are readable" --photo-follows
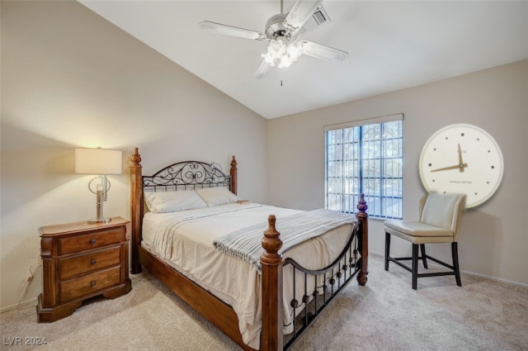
11:43
